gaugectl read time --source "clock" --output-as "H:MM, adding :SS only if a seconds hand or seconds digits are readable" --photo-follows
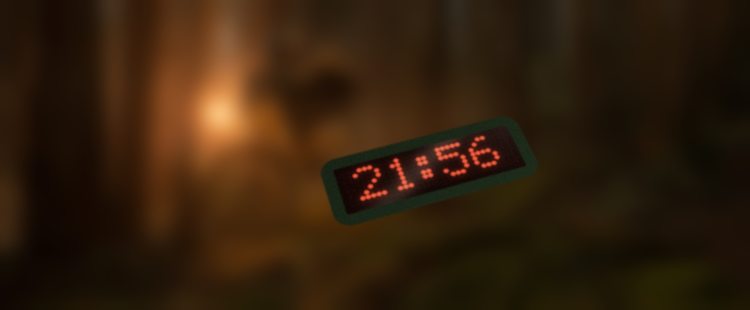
21:56
